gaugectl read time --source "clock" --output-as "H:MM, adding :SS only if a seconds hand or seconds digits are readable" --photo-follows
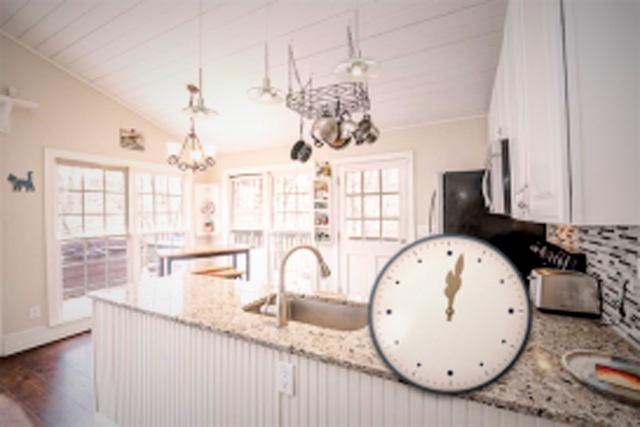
12:02
